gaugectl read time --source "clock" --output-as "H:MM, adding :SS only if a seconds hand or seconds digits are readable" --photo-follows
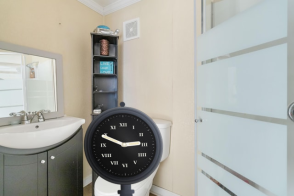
2:49
